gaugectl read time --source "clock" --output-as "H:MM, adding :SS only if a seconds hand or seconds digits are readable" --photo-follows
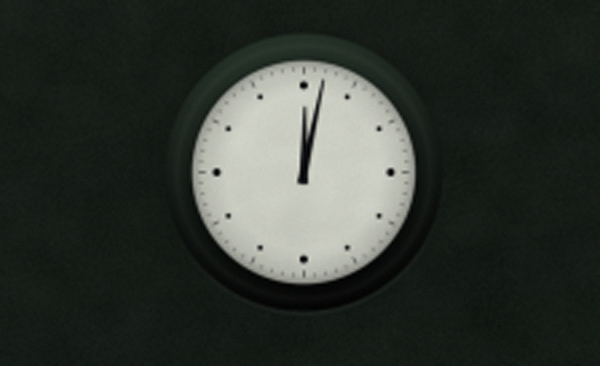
12:02
